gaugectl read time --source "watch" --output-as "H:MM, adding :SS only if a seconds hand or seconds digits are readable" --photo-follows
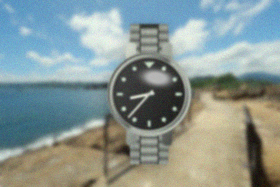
8:37
